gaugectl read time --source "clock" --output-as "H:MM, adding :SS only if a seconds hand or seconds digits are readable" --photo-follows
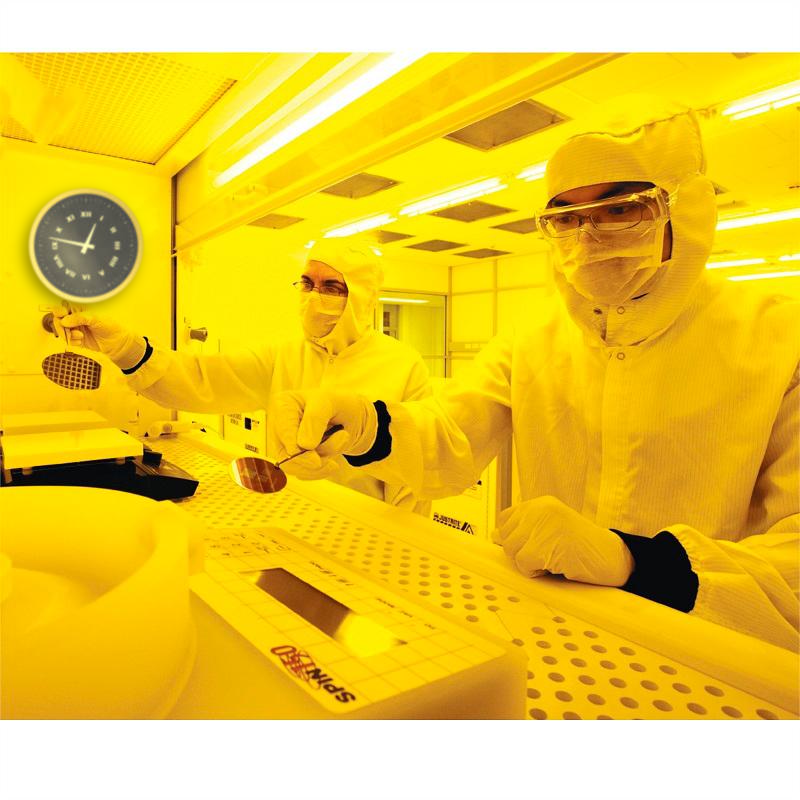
12:47
